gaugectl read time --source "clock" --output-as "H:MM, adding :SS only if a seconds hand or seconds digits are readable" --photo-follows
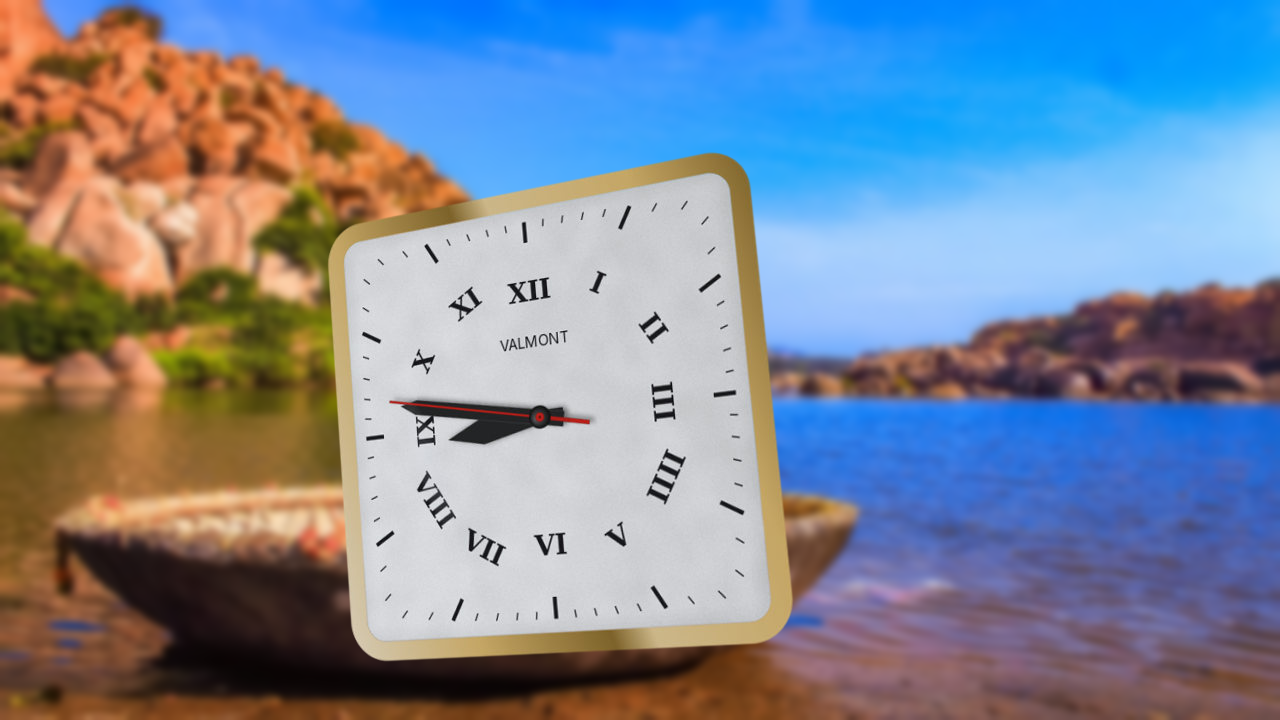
8:46:47
